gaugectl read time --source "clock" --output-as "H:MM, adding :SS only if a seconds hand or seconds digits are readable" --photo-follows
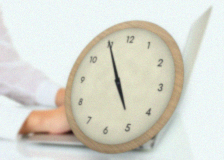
4:55
